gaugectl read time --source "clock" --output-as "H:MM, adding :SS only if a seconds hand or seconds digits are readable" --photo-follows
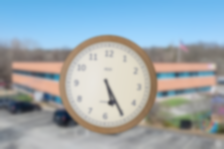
5:25
